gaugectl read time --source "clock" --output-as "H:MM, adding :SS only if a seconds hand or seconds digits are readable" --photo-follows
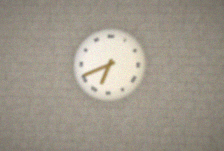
6:41
